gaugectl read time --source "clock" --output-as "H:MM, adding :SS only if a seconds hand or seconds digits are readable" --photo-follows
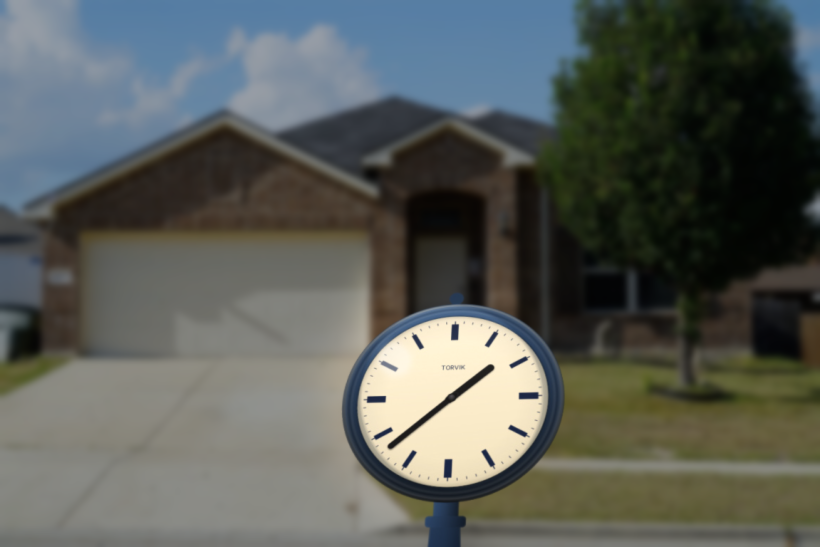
1:38
